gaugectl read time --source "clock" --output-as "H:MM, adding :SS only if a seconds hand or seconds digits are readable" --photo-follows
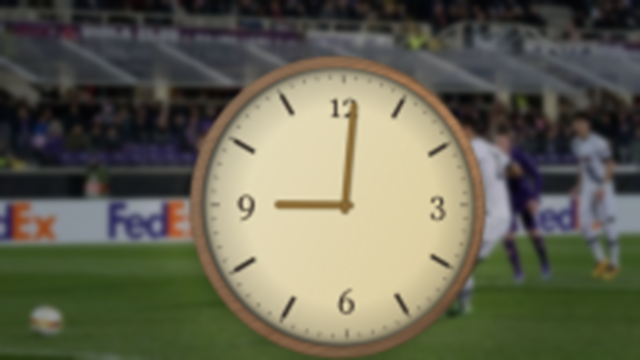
9:01
